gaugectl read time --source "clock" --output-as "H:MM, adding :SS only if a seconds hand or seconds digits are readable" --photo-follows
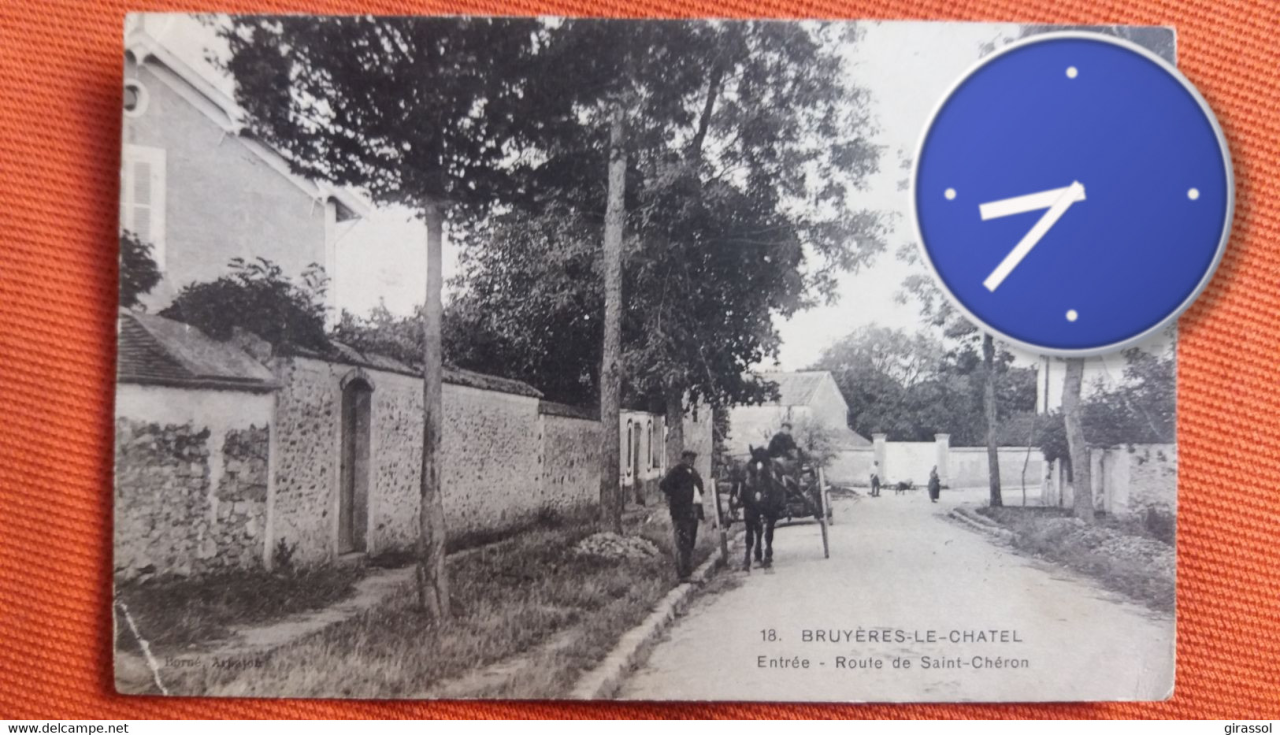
8:37
